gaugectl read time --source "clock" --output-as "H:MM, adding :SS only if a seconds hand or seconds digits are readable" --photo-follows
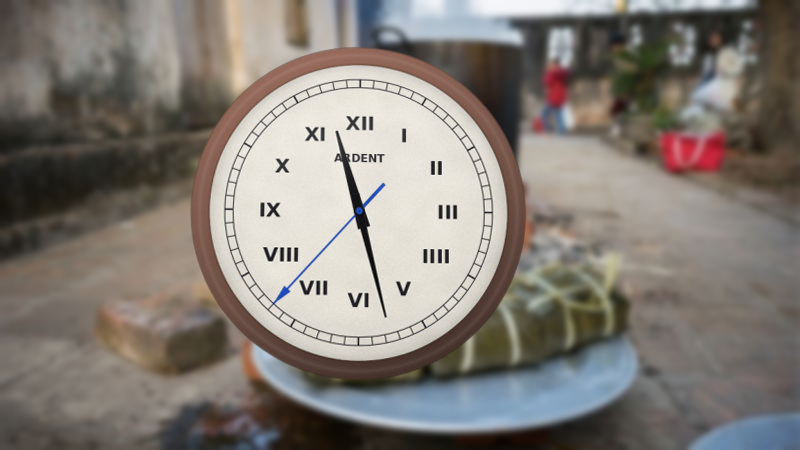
11:27:37
